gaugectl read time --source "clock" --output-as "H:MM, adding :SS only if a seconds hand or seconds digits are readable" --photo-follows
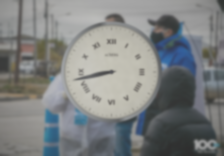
8:43
